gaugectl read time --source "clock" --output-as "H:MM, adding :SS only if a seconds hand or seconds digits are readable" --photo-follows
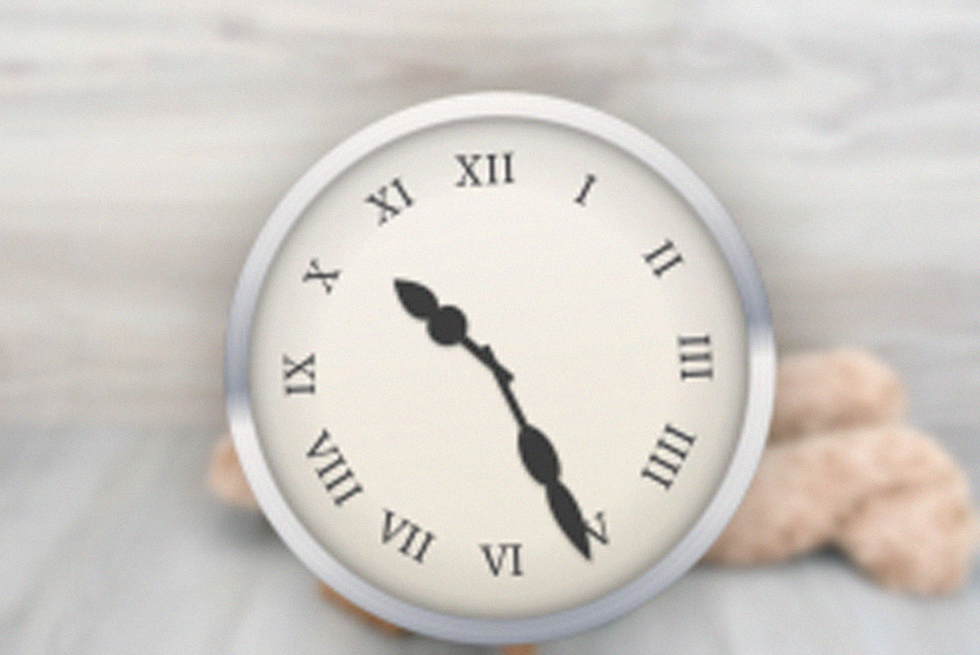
10:26
